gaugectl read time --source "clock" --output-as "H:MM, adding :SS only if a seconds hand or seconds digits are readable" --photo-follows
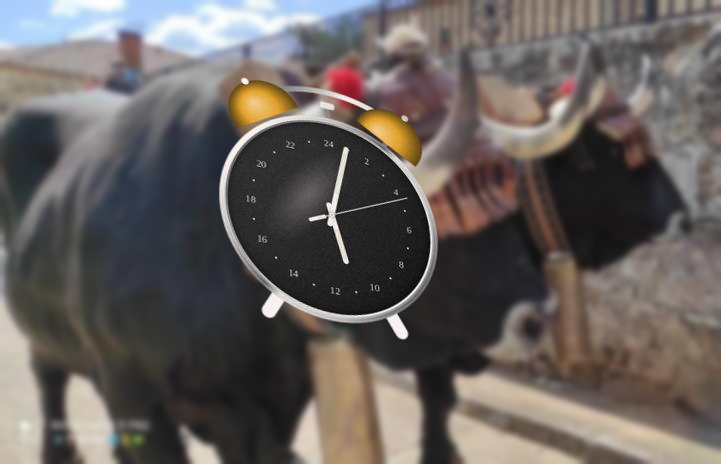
11:02:11
